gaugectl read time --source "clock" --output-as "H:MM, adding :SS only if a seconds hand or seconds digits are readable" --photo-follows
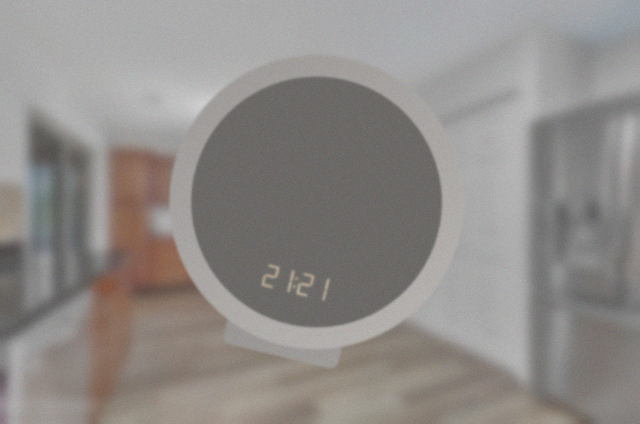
21:21
